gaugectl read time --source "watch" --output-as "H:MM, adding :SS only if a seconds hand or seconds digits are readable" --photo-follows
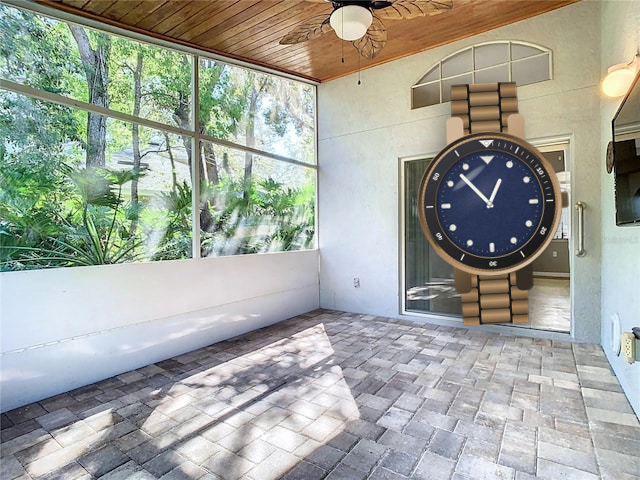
12:53
